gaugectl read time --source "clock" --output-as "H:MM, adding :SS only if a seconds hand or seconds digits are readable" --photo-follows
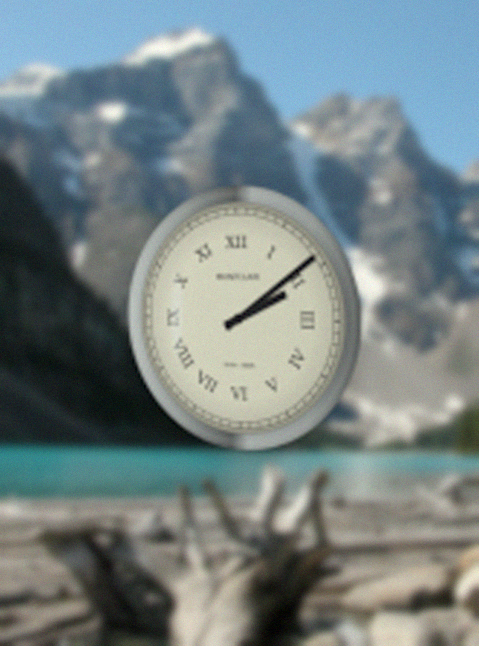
2:09
